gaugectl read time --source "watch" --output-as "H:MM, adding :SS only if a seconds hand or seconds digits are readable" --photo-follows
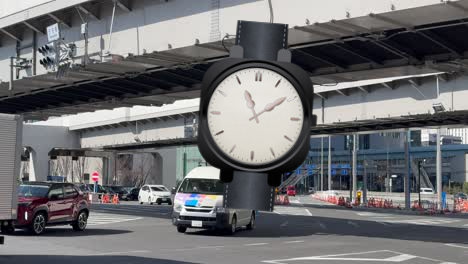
11:09
